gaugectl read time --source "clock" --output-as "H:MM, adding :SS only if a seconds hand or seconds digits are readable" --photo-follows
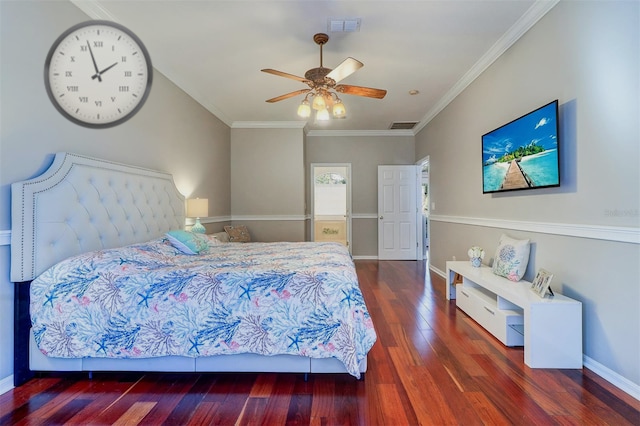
1:57
